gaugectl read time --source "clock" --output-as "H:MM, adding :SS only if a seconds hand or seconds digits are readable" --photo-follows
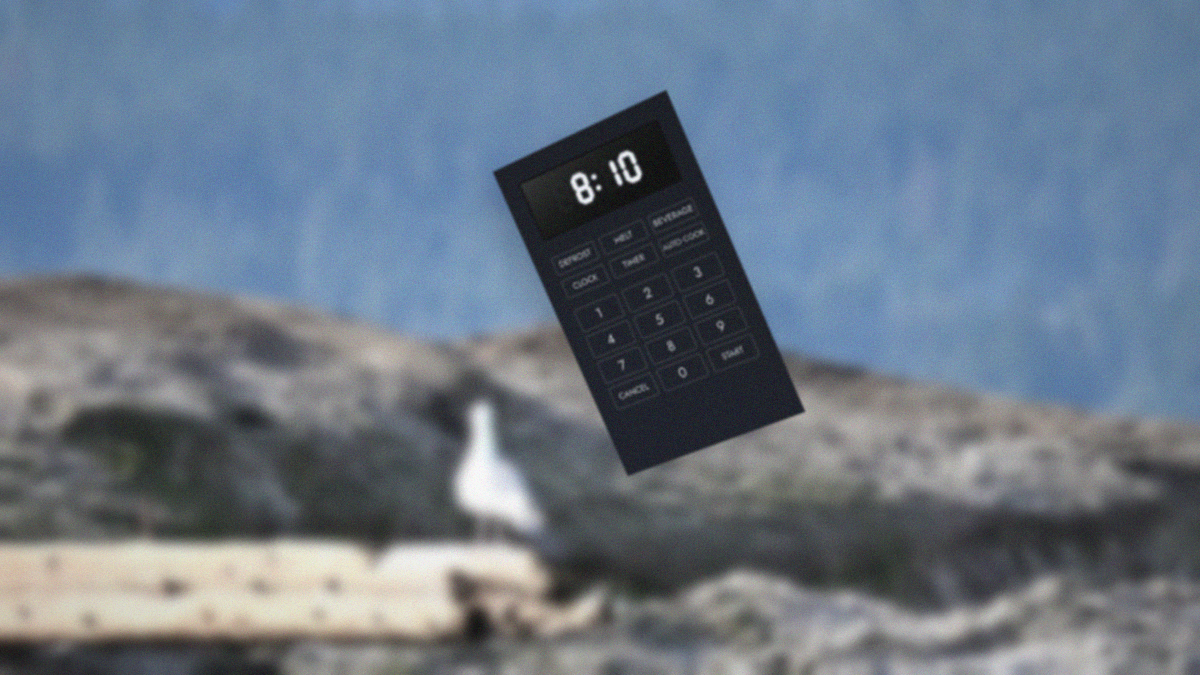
8:10
